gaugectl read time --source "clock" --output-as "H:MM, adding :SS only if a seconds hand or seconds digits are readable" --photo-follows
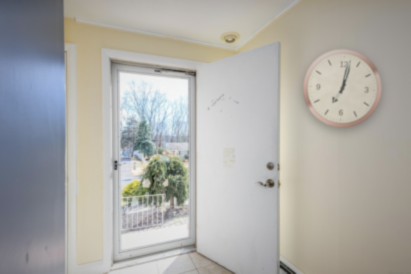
7:02
